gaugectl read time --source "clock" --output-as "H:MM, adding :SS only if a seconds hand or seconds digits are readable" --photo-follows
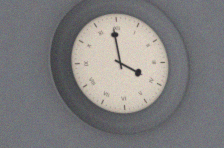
3:59
